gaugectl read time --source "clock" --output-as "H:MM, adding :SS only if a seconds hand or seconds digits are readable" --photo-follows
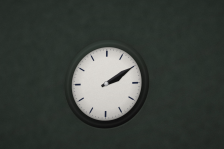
2:10
